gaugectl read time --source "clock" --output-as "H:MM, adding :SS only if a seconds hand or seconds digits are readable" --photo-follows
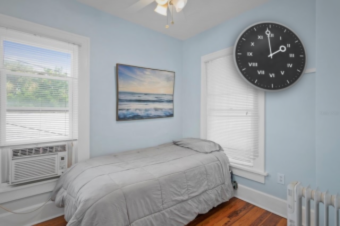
1:59
